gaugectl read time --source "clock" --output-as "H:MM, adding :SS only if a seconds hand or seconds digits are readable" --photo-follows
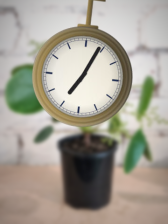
7:04
